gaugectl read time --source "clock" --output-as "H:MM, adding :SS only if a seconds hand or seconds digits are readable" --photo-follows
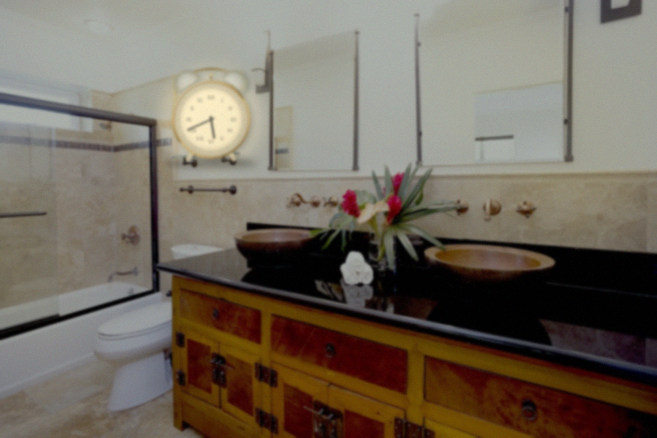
5:41
